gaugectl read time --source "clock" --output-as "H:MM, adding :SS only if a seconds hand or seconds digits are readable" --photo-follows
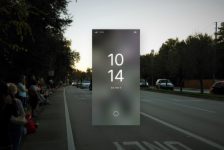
10:14
